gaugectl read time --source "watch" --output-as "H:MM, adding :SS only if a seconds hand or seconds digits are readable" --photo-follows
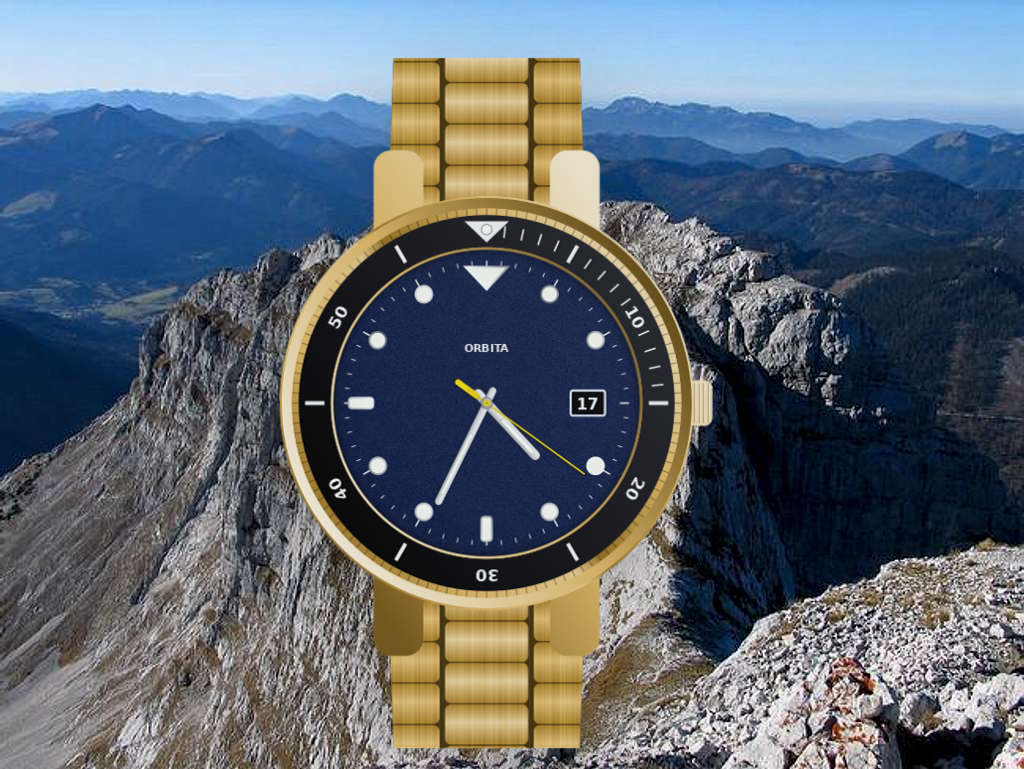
4:34:21
